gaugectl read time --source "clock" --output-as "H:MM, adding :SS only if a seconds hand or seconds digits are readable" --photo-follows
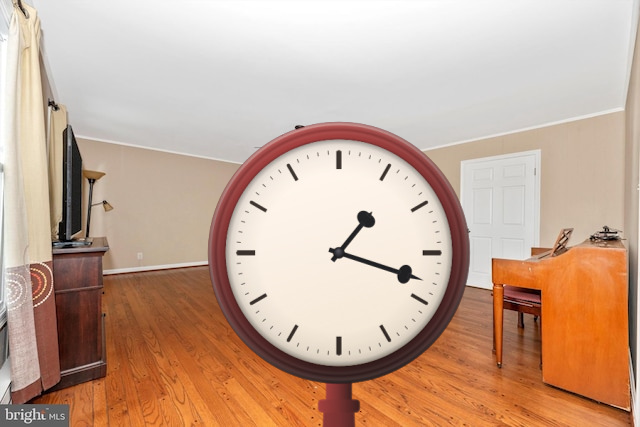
1:18
